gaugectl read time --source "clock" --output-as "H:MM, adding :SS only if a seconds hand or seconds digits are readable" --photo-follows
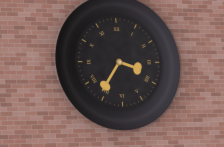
3:36
